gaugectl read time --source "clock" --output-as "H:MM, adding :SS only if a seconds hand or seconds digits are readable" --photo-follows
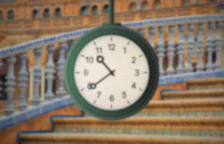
10:39
